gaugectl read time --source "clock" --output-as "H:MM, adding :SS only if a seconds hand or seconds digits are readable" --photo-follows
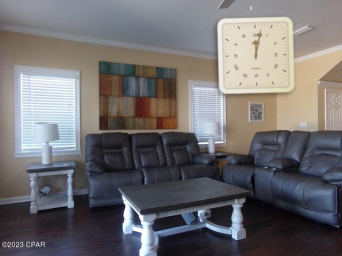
12:02
